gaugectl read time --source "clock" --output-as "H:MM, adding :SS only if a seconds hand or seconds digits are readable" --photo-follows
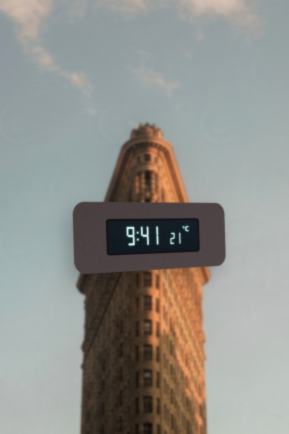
9:41
